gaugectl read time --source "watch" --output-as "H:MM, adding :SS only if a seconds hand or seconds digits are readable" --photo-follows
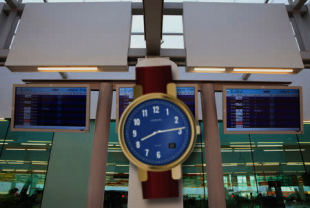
8:14
